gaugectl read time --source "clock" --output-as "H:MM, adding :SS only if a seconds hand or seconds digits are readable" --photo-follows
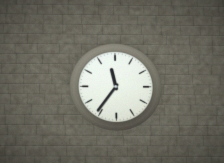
11:36
